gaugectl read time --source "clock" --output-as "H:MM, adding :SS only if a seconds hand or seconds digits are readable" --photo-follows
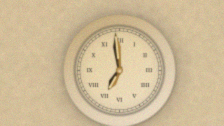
6:59
